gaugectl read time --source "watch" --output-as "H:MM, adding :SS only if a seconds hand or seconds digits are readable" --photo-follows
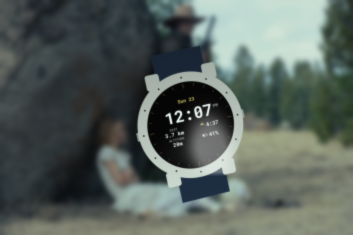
12:07
